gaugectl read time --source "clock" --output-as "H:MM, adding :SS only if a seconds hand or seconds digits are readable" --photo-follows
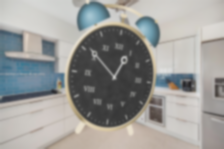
12:51
